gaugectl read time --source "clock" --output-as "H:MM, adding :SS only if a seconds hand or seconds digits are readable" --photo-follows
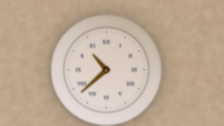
10:38
